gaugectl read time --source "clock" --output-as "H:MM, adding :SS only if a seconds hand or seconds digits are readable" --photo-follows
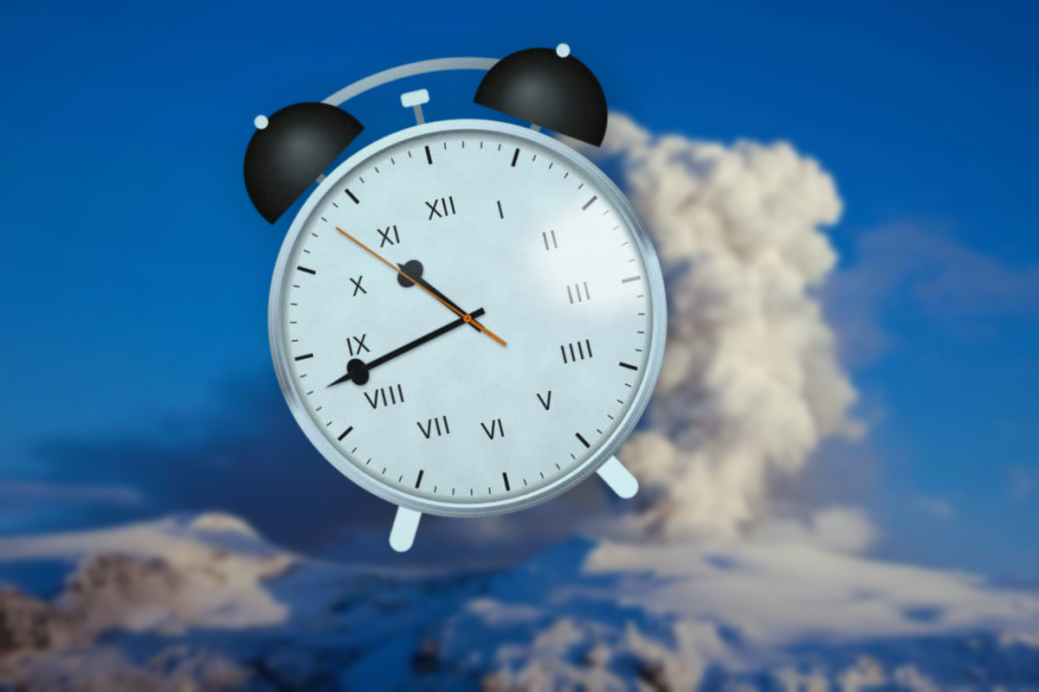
10:42:53
